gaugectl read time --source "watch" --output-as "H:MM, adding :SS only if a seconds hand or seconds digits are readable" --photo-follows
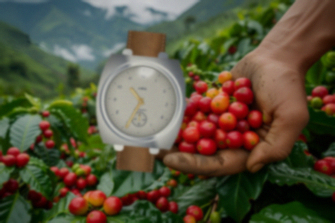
10:34
